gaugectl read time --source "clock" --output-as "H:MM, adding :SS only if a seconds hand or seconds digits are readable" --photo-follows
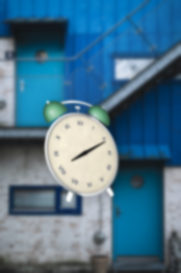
8:11
